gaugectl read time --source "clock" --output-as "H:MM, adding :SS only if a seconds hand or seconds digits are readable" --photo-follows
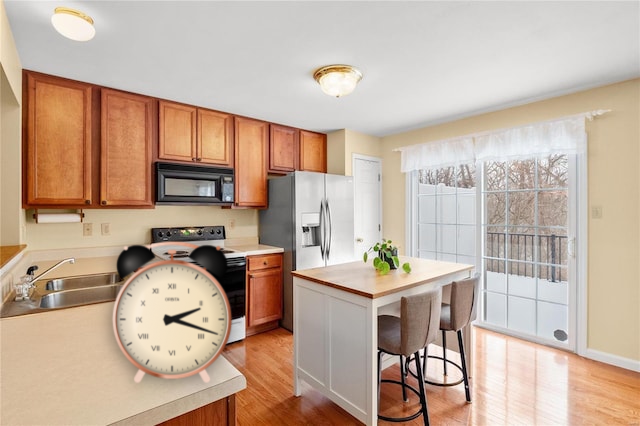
2:18
